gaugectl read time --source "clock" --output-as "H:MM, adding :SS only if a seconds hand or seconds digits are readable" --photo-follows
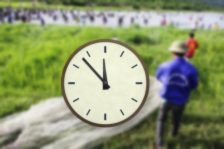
11:53
